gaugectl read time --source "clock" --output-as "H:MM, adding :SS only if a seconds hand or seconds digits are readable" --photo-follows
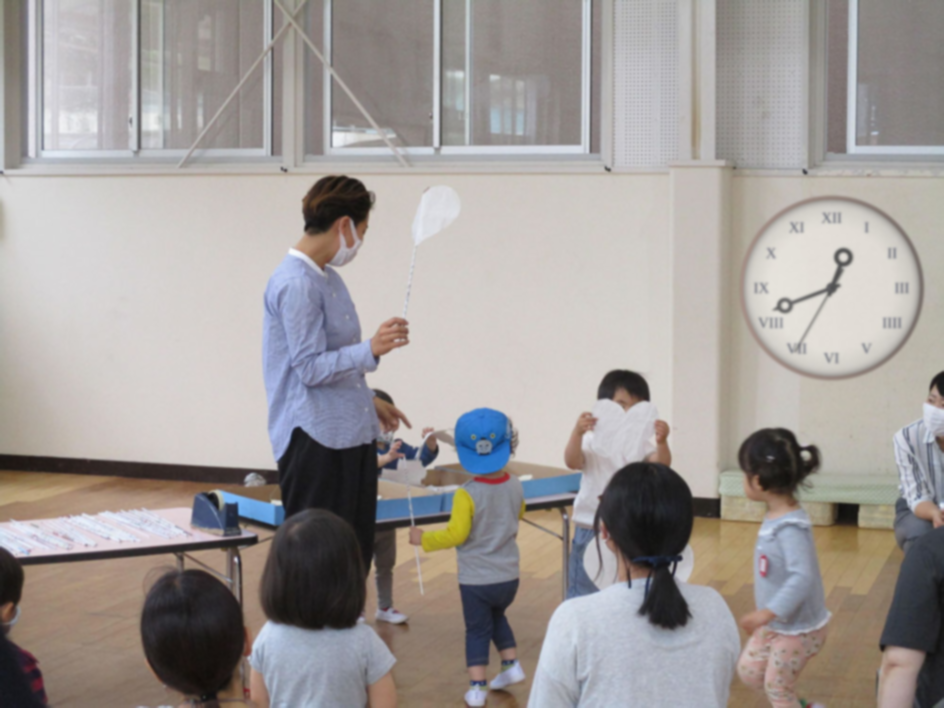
12:41:35
